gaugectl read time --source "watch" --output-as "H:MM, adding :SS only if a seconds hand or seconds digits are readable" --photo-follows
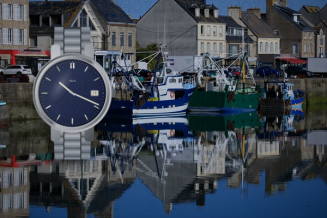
10:19
